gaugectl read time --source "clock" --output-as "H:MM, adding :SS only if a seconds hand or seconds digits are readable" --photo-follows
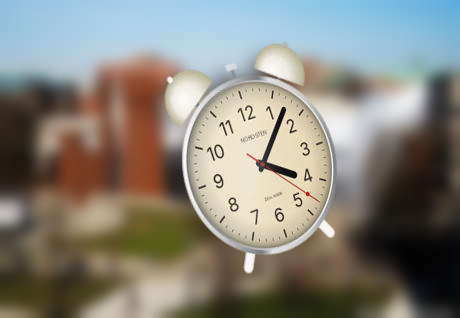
4:07:23
